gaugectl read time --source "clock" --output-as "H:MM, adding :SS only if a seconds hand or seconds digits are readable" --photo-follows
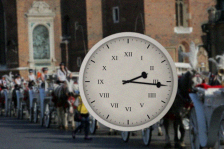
2:16
